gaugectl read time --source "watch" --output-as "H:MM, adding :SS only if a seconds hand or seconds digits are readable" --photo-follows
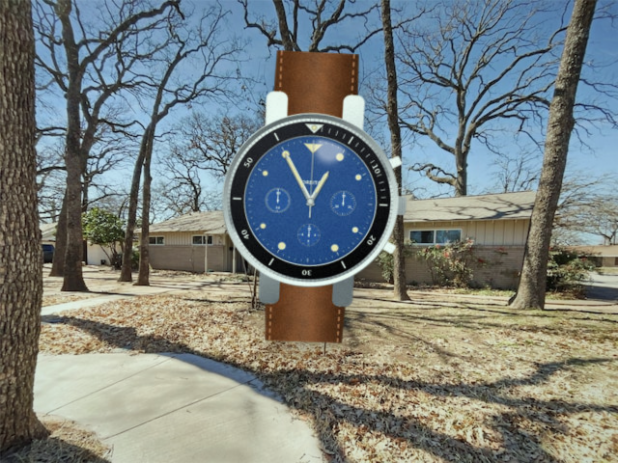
12:55
